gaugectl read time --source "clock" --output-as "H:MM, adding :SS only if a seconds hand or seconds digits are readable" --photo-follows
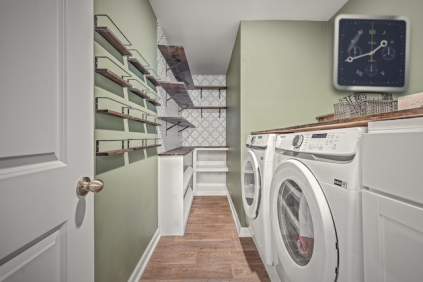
1:42
